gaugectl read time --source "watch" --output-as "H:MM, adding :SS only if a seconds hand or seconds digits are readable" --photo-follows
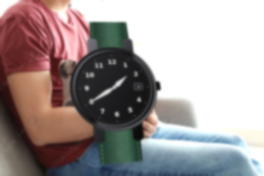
1:40
